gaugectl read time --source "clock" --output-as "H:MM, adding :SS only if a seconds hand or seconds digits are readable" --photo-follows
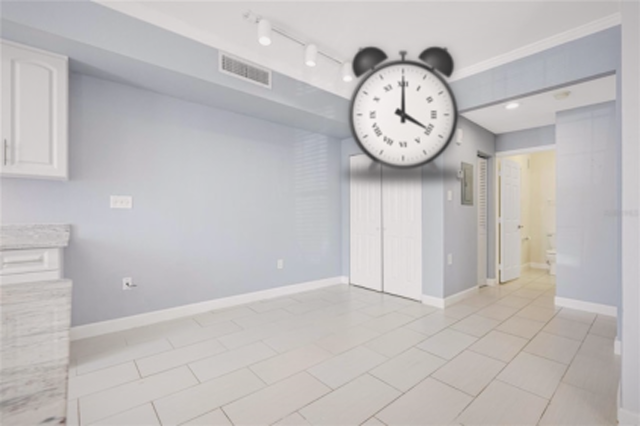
4:00
